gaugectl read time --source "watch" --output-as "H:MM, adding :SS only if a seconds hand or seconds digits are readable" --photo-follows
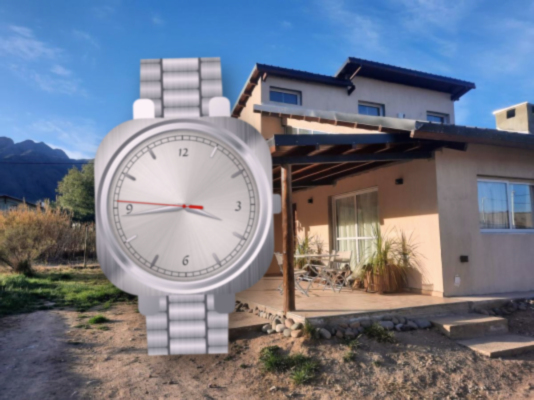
3:43:46
